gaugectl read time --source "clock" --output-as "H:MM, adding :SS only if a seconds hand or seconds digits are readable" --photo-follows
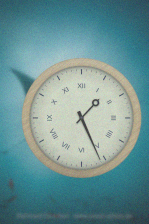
1:26
